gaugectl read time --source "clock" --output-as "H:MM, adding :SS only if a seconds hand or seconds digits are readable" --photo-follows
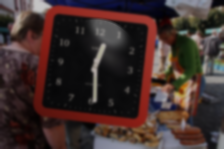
12:29
